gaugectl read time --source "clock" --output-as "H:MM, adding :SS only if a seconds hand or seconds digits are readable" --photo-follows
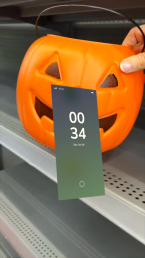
0:34
